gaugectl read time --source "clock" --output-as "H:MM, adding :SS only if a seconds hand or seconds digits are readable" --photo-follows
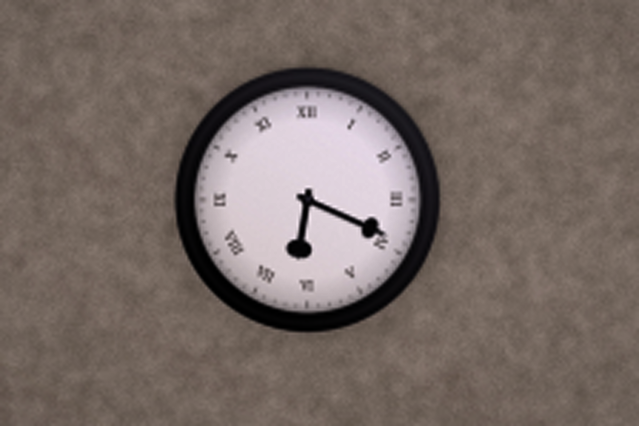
6:19
